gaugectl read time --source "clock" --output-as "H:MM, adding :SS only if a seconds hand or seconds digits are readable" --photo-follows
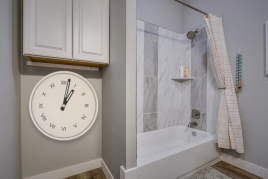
1:02
